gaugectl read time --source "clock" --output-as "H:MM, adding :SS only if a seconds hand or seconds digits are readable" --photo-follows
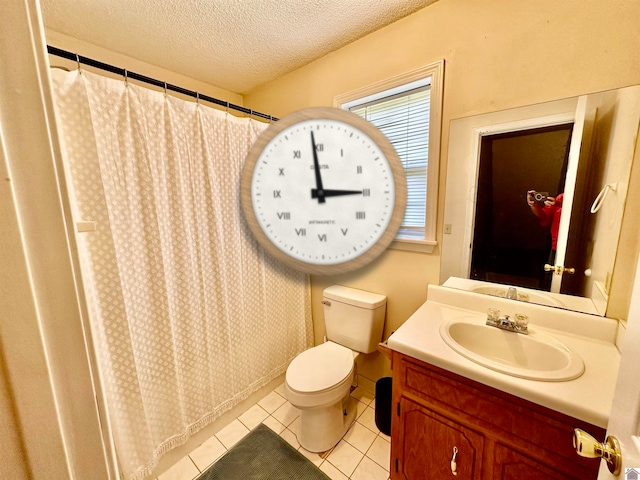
2:59
